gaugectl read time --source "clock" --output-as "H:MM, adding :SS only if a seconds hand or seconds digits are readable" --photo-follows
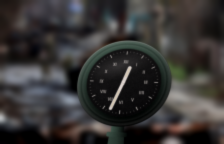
12:33
